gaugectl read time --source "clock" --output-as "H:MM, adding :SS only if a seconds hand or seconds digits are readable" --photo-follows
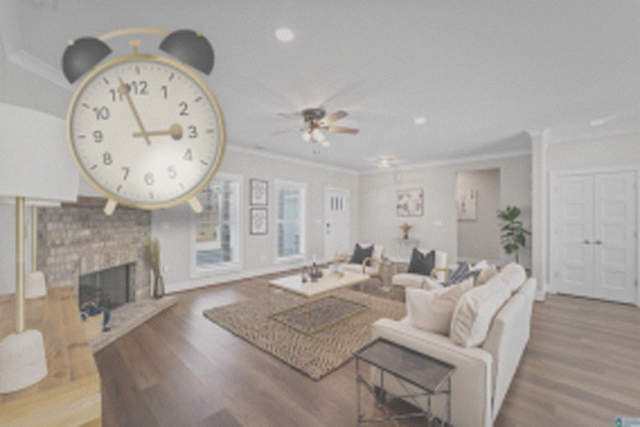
2:57
